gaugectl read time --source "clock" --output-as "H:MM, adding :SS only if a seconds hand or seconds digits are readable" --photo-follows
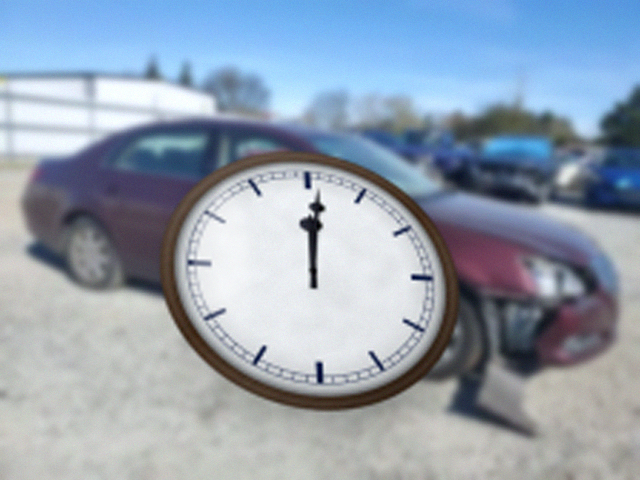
12:01
